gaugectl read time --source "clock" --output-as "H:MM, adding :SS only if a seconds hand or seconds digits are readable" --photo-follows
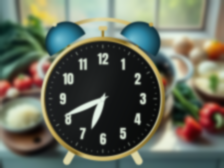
6:41
